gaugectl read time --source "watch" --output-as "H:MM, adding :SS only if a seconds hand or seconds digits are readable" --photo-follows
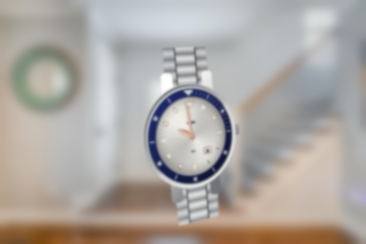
9:59
